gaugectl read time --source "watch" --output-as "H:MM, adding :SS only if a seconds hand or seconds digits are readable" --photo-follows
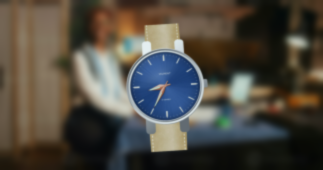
8:35
